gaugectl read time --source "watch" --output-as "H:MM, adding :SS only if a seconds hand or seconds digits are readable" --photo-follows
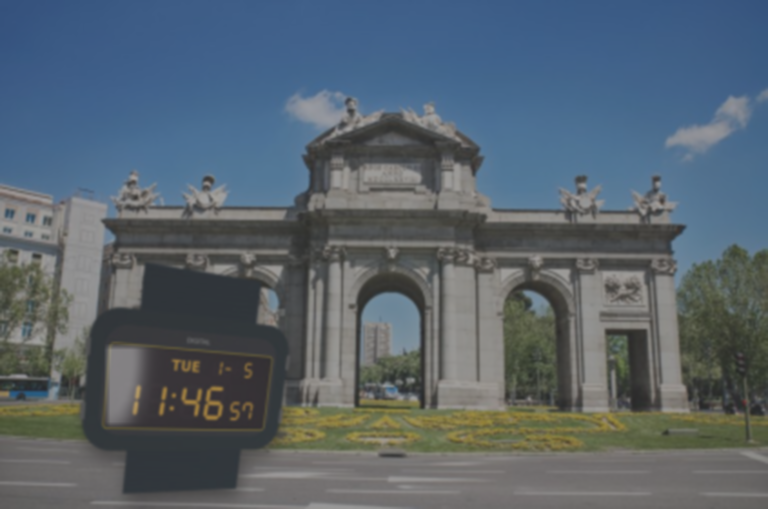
11:46:57
